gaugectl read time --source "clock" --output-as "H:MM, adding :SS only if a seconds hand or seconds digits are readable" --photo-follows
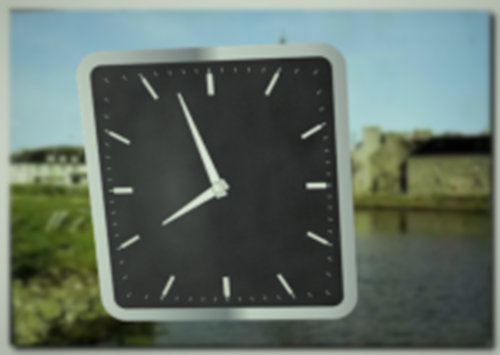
7:57
